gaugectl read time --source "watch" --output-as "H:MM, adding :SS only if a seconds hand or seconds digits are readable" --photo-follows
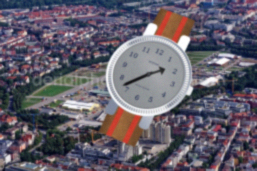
1:37
